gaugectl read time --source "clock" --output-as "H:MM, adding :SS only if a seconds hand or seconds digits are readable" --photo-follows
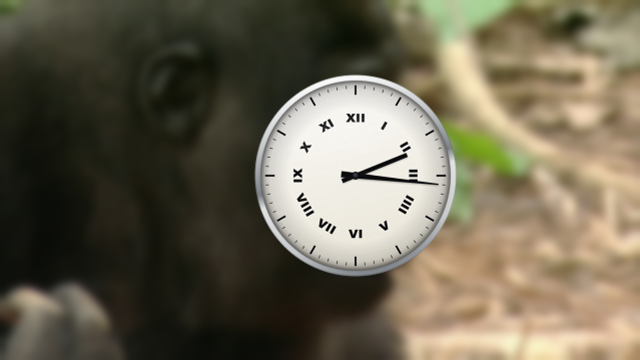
2:16
